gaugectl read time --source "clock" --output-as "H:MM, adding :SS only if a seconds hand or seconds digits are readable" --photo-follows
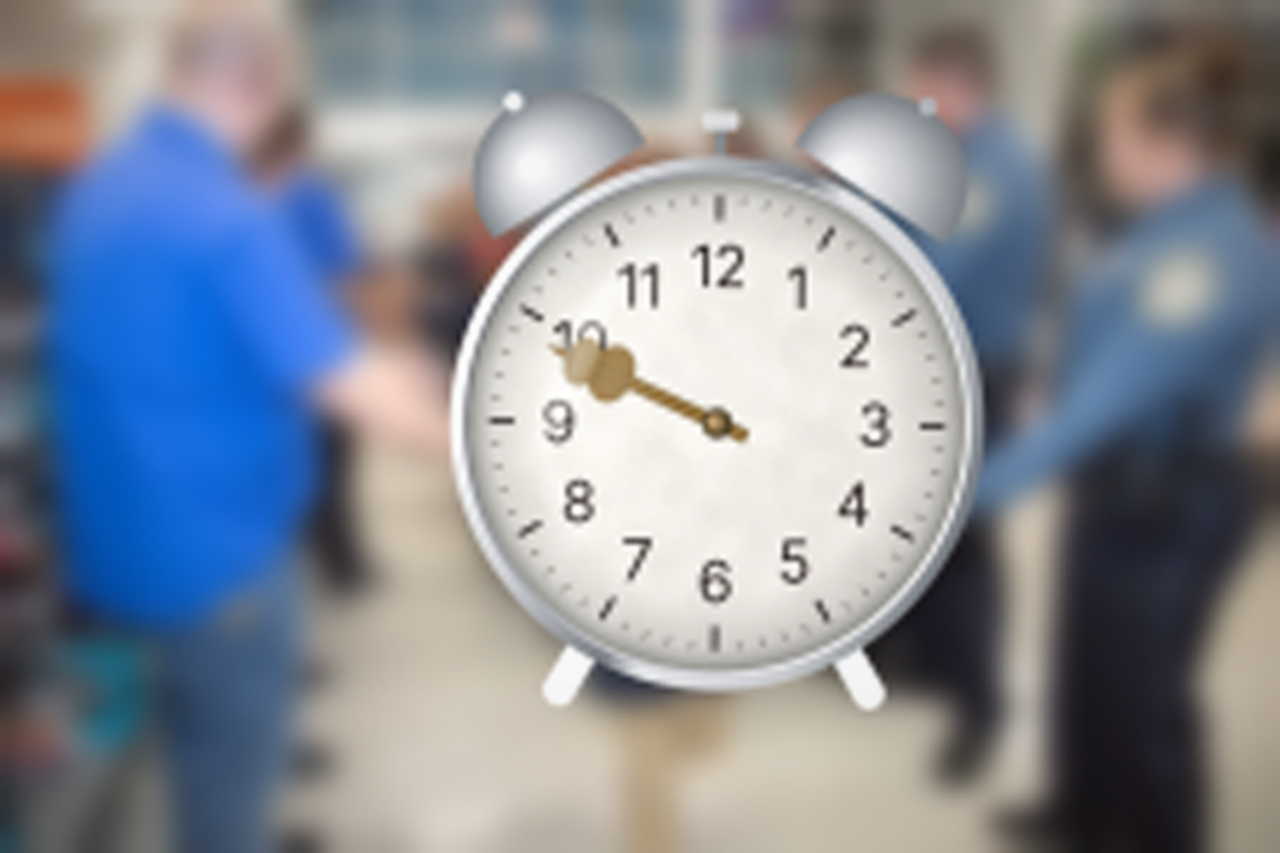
9:49
